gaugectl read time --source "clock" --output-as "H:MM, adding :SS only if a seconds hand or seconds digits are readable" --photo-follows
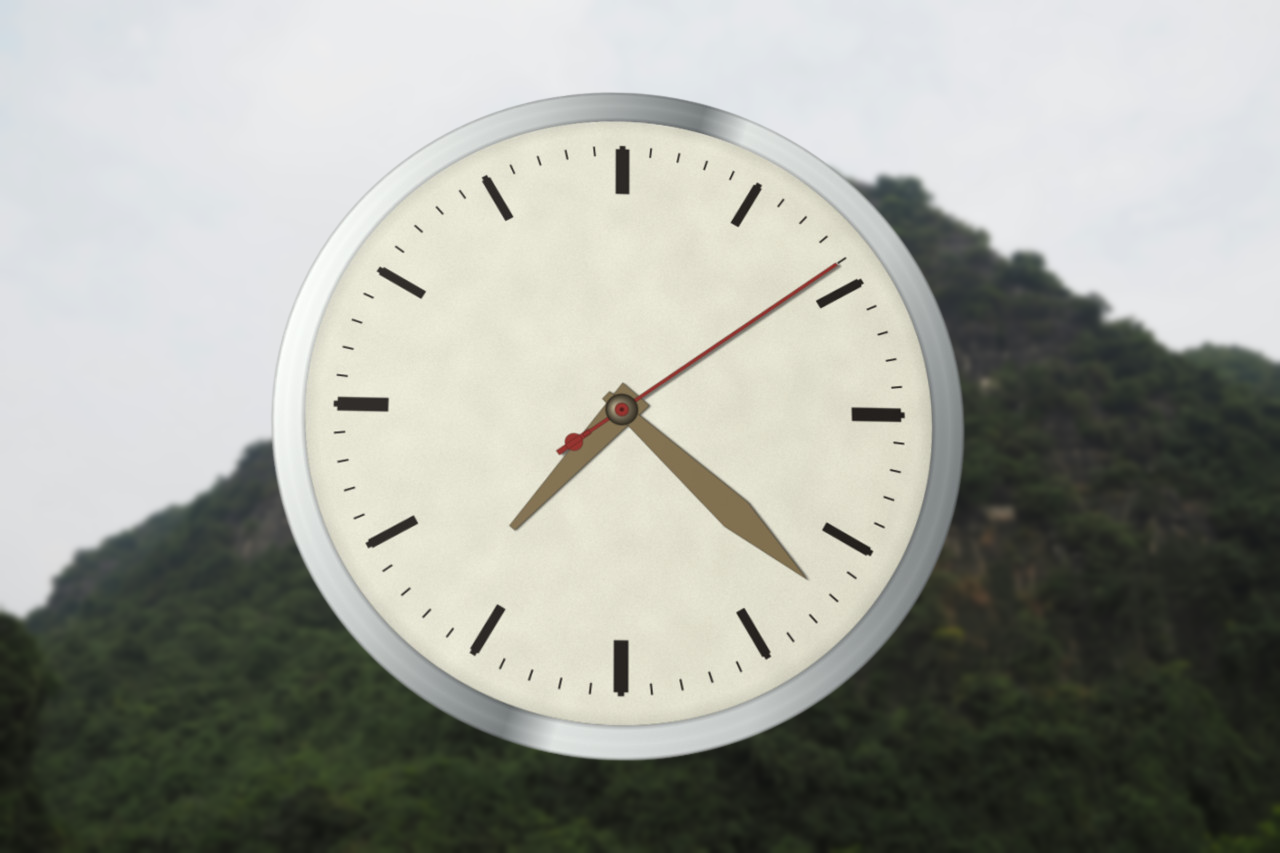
7:22:09
